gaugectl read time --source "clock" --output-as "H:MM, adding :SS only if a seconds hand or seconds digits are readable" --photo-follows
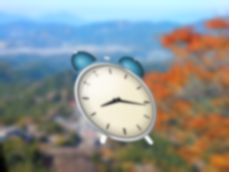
8:16
